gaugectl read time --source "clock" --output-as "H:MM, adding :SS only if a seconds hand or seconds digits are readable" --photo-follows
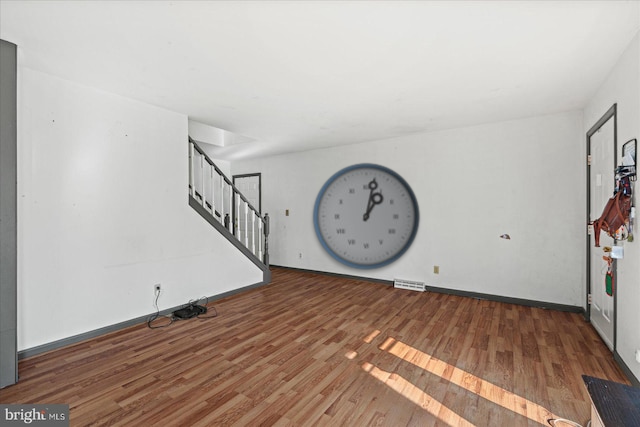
1:02
